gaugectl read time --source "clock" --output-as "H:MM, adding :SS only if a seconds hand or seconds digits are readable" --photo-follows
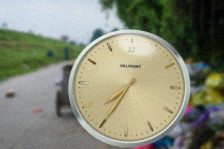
7:35
